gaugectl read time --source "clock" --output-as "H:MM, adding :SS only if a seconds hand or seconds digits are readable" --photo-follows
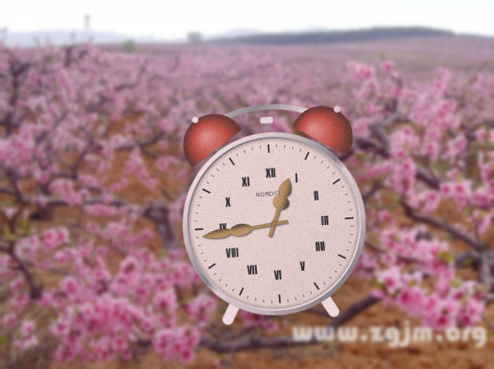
12:44
